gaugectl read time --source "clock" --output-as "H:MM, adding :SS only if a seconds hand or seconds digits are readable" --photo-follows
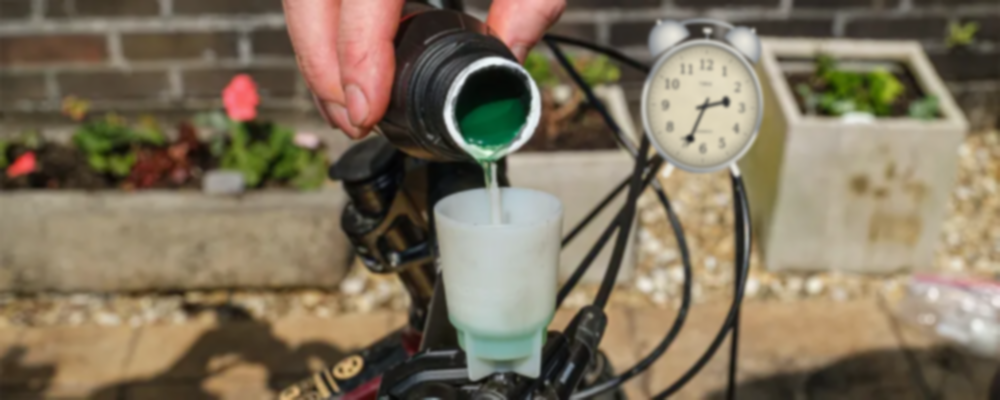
2:34
